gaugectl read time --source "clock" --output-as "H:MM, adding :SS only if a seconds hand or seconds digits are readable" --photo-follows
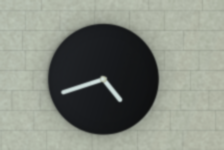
4:42
